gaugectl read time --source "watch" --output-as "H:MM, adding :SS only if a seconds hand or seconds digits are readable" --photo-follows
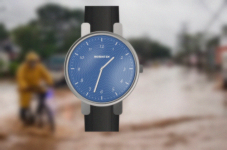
1:33
